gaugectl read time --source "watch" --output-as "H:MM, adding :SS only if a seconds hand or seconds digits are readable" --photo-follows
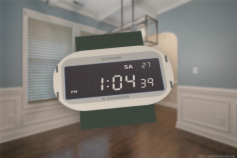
1:04:39
